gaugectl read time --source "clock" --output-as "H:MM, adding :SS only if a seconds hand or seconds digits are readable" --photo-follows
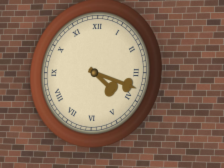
4:18
